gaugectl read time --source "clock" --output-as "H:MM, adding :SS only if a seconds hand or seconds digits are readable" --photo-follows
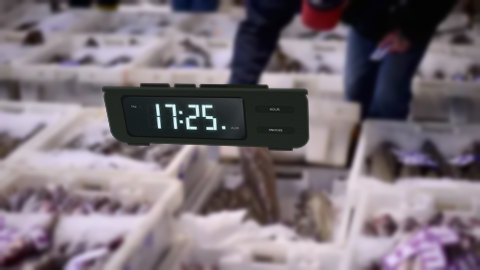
17:25
